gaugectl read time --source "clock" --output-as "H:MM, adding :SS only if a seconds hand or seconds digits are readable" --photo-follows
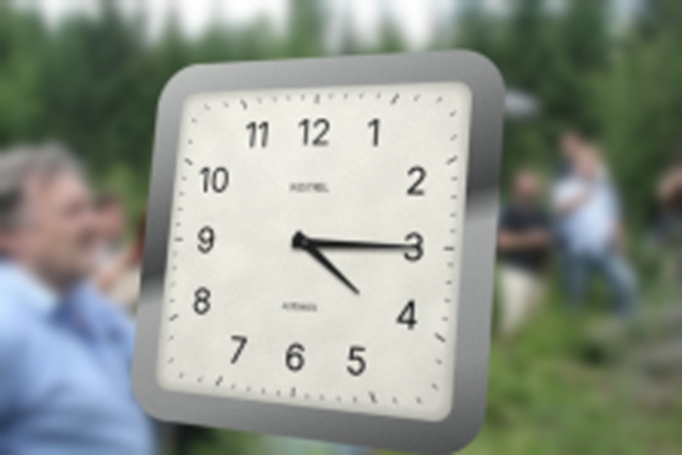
4:15
